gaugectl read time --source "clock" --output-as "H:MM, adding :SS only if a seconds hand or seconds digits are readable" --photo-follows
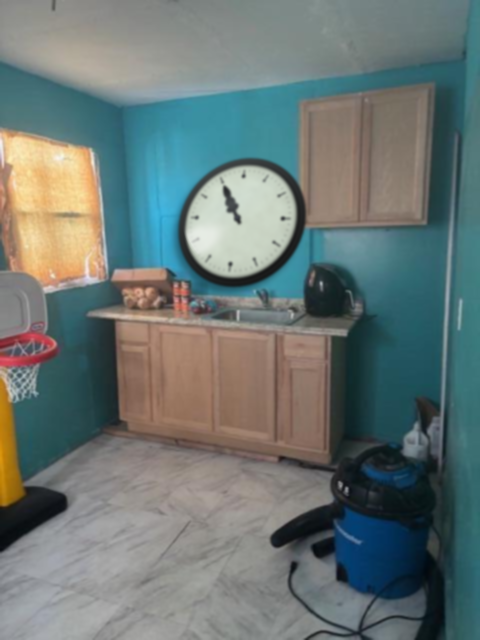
10:55
